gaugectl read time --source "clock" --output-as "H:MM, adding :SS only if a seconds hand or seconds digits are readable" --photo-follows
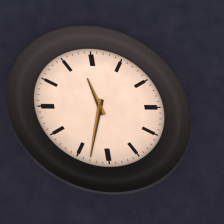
11:33
